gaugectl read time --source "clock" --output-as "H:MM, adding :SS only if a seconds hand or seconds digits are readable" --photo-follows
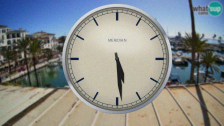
5:29
